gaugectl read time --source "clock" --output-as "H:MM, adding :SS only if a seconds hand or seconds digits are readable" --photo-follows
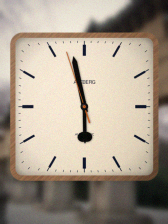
5:57:57
